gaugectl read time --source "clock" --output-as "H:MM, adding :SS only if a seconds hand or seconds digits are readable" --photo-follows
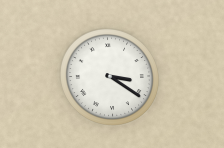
3:21
